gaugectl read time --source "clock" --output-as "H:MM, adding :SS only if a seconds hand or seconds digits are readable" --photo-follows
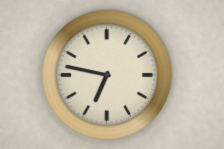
6:47
